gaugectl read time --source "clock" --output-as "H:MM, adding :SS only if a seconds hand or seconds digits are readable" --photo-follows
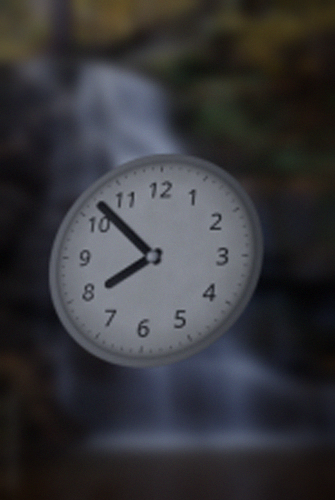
7:52
